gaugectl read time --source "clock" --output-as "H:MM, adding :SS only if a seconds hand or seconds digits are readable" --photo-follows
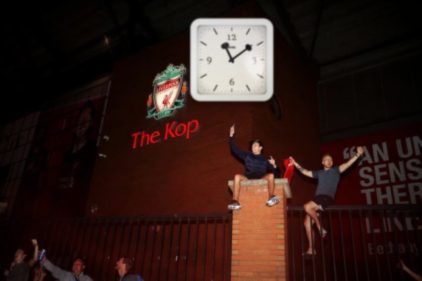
11:09
